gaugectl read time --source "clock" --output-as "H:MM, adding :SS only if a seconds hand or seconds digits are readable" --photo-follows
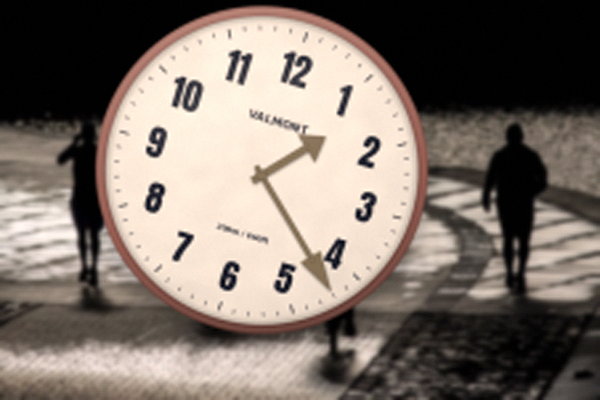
1:22
